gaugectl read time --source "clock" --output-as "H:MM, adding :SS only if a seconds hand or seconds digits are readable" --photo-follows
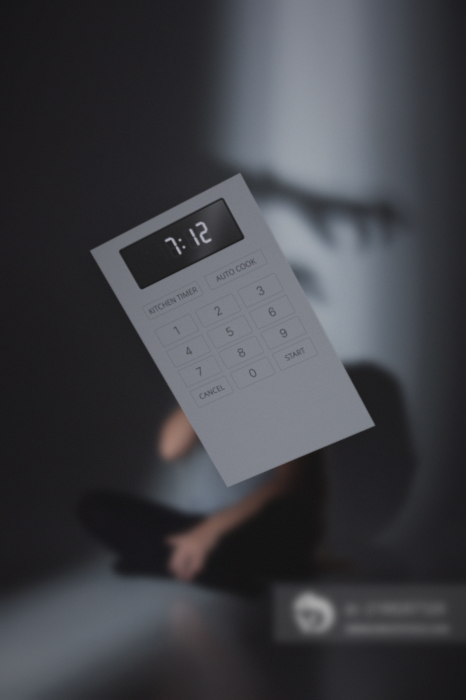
7:12
